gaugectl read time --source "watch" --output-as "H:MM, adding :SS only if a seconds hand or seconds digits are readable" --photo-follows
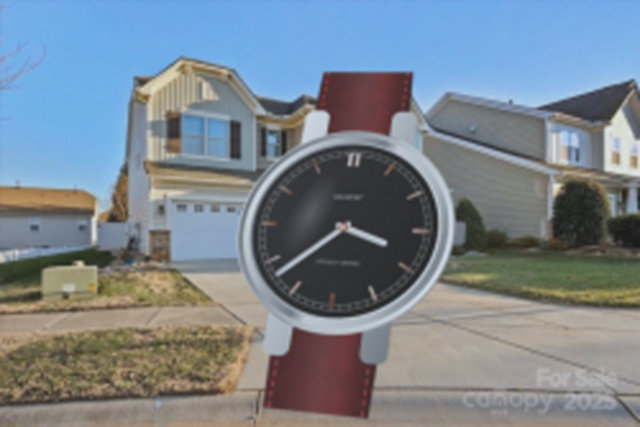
3:38
